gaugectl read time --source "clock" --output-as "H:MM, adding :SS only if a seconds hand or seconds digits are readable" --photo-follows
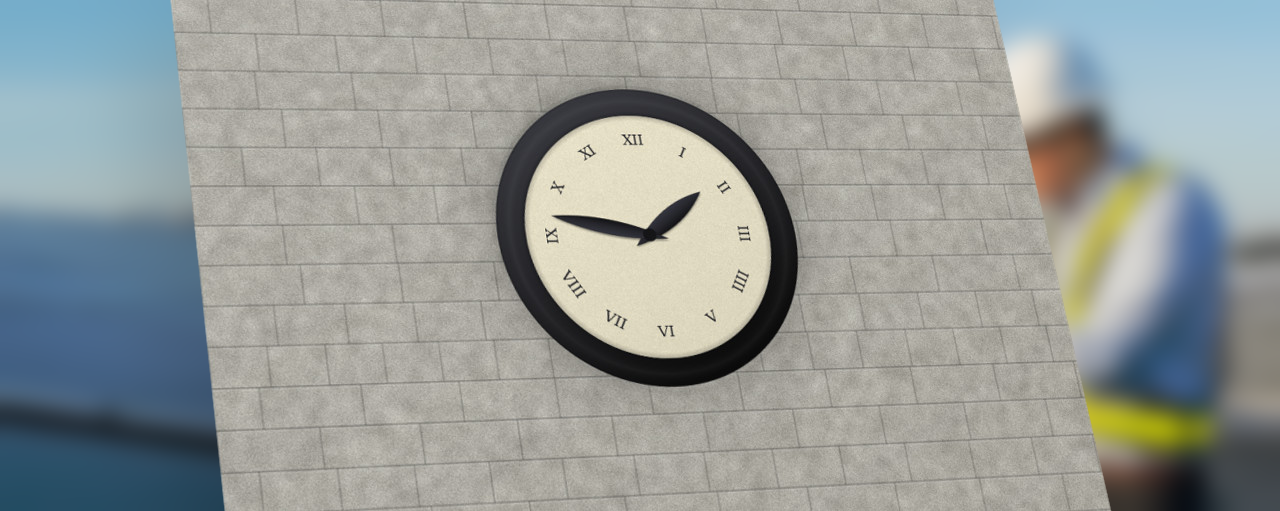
1:47
